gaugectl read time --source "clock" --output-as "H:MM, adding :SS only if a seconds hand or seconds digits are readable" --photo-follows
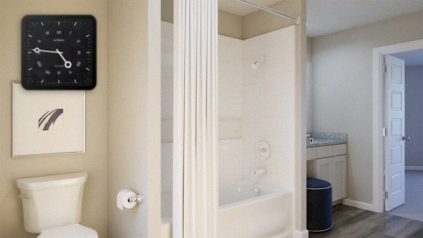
4:46
